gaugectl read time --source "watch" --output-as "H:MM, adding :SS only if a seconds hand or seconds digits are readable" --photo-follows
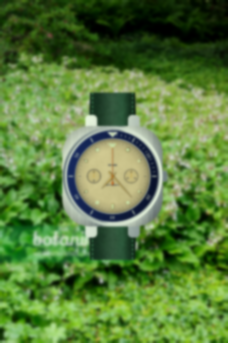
7:23
